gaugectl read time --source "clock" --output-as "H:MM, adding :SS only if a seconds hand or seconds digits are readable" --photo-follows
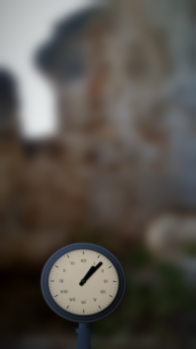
1:07
